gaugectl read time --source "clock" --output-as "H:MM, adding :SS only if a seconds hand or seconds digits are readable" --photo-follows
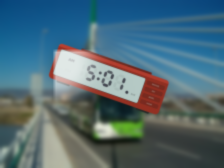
5:01
